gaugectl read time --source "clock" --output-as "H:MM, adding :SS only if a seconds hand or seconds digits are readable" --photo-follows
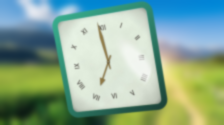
6:59
